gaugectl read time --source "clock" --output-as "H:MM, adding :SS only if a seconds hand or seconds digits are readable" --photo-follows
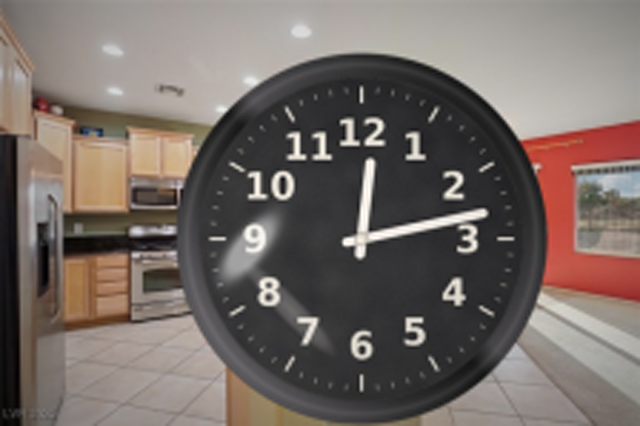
12:13
